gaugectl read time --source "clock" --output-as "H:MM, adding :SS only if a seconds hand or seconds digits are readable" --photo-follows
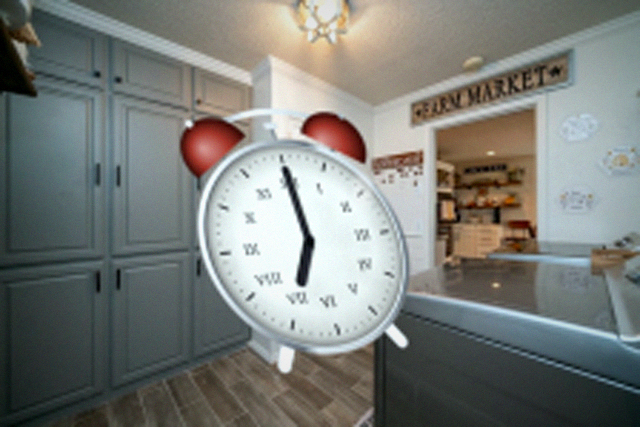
7:00
